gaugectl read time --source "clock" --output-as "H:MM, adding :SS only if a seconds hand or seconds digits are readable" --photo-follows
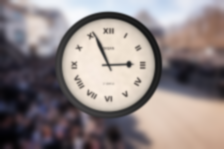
2:56
